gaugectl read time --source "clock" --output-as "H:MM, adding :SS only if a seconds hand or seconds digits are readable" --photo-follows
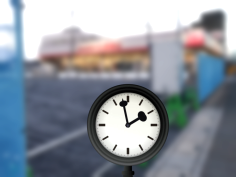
1:58
